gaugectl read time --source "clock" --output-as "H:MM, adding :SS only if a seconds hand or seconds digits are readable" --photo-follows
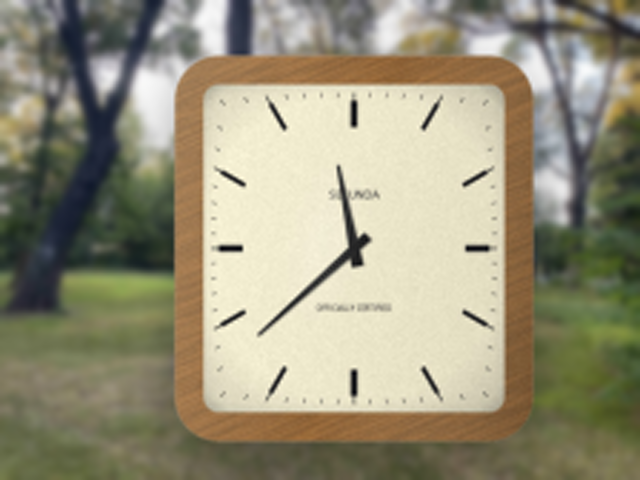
11:38
